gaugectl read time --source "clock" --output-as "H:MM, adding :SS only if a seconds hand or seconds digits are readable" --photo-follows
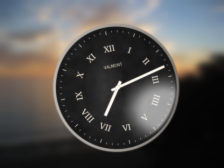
7:13
